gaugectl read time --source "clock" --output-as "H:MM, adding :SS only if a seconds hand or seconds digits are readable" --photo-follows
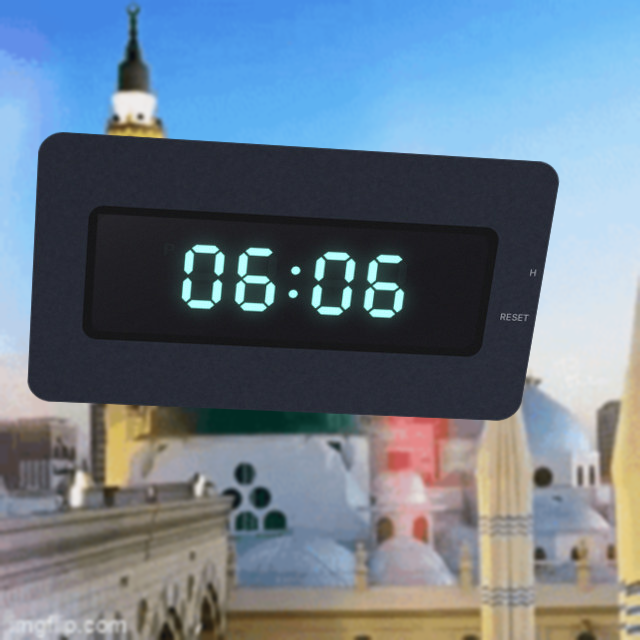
6:06
